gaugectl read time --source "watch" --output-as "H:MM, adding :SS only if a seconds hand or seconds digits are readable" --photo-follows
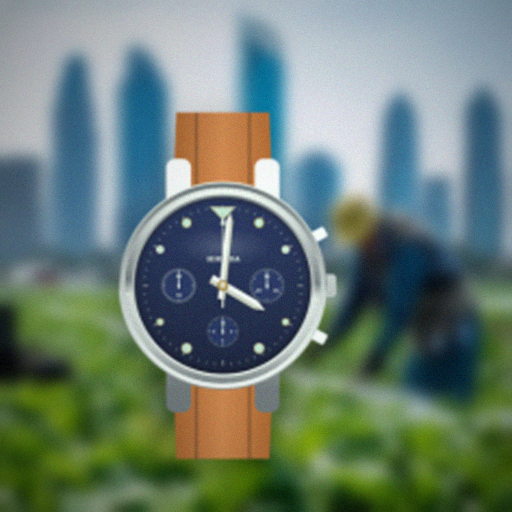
4:01
